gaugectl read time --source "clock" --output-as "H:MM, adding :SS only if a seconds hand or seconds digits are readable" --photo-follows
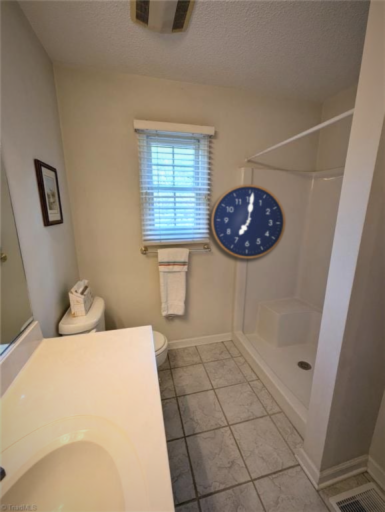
7:01
